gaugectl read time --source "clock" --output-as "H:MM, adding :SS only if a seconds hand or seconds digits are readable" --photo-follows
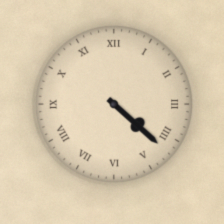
4:22
